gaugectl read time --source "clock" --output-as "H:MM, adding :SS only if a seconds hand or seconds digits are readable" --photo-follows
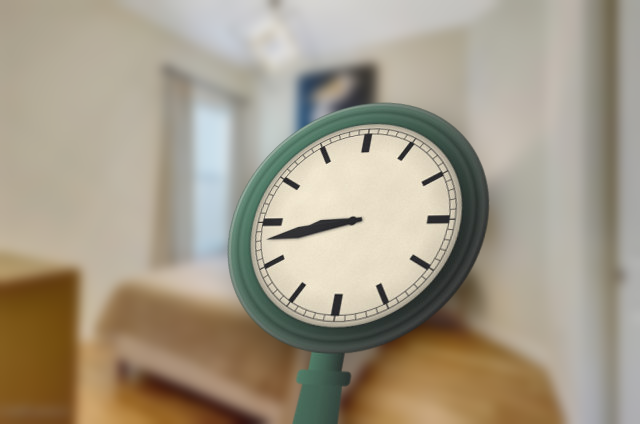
8:43
